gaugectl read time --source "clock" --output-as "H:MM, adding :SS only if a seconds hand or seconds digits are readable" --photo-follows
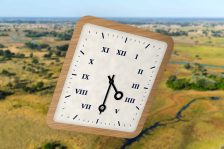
4:30
